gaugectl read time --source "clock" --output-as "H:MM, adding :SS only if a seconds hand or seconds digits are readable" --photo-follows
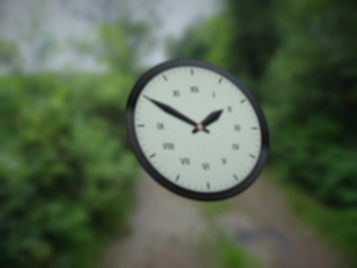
1:50
